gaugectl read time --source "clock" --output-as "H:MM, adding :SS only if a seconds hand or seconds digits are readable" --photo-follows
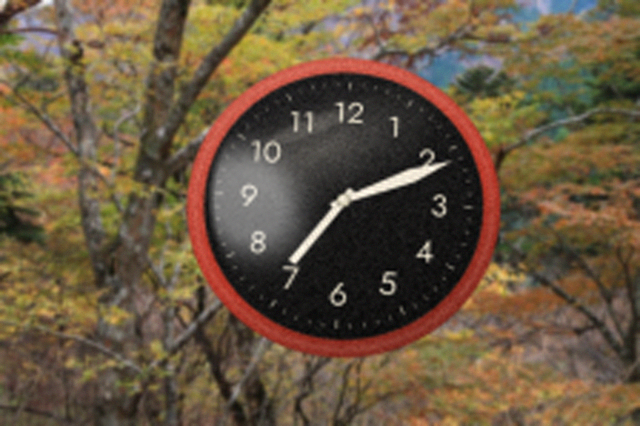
7:11
